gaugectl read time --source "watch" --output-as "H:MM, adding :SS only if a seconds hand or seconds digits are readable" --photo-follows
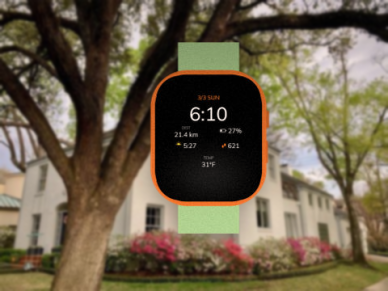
6:10
